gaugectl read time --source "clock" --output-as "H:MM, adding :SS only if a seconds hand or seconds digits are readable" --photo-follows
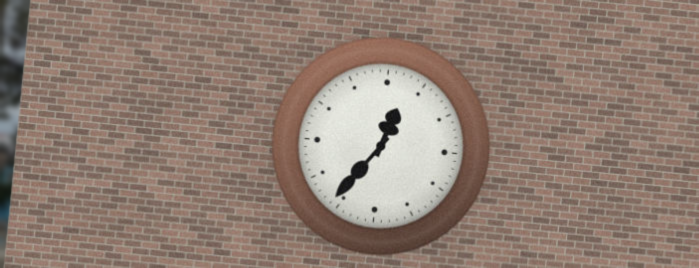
12:36
